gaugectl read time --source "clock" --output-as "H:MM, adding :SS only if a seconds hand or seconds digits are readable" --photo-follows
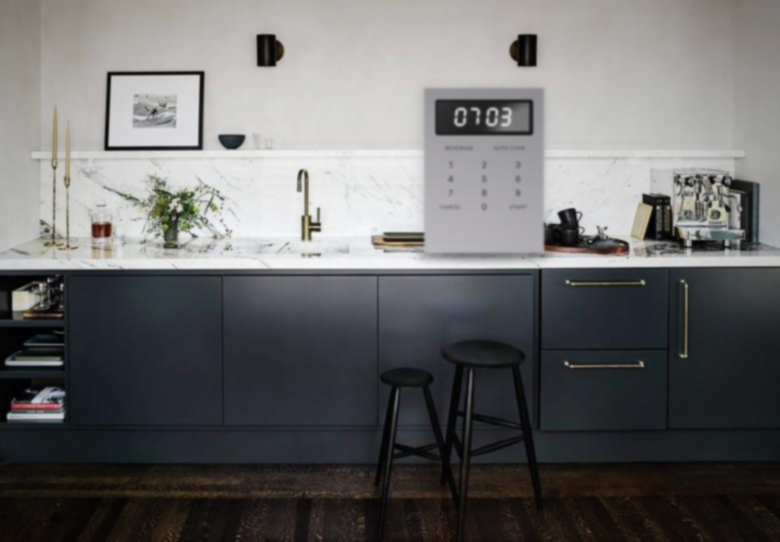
7:03
